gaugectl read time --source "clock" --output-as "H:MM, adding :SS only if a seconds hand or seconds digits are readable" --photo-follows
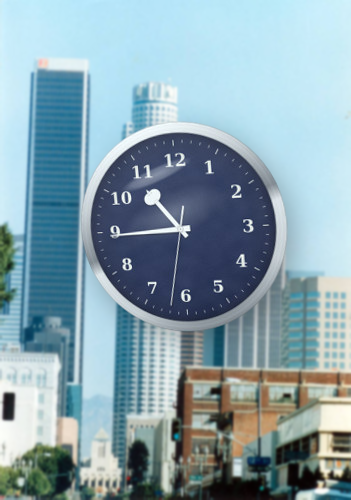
10:44:32
